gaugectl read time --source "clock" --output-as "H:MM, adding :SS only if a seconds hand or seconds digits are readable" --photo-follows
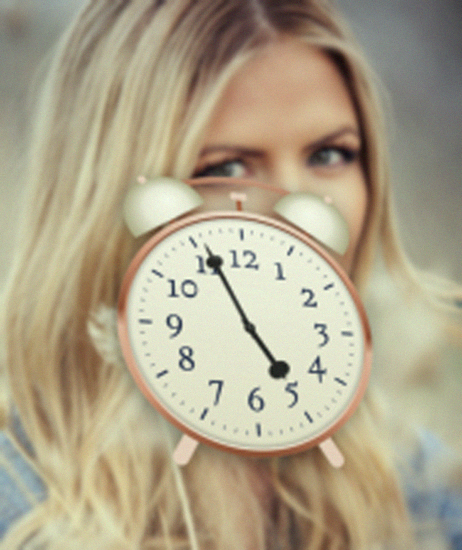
4:56
